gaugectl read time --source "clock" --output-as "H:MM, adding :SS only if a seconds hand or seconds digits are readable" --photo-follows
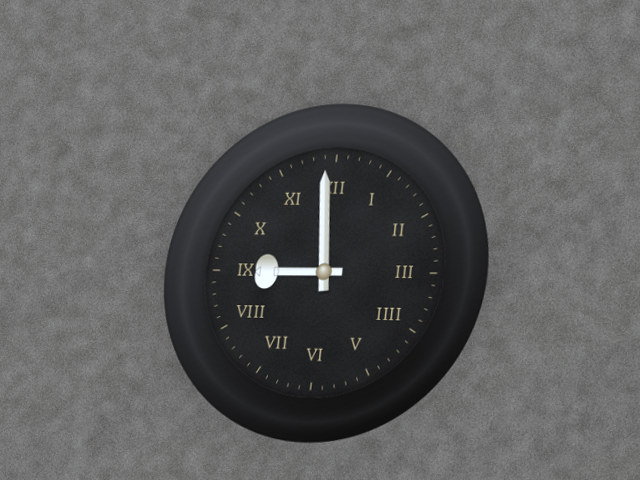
8:59
